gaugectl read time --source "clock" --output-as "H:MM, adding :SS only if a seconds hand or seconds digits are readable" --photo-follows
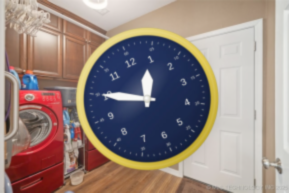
12:50
